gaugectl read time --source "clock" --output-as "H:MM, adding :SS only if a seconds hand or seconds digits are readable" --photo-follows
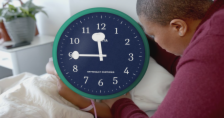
11:45
